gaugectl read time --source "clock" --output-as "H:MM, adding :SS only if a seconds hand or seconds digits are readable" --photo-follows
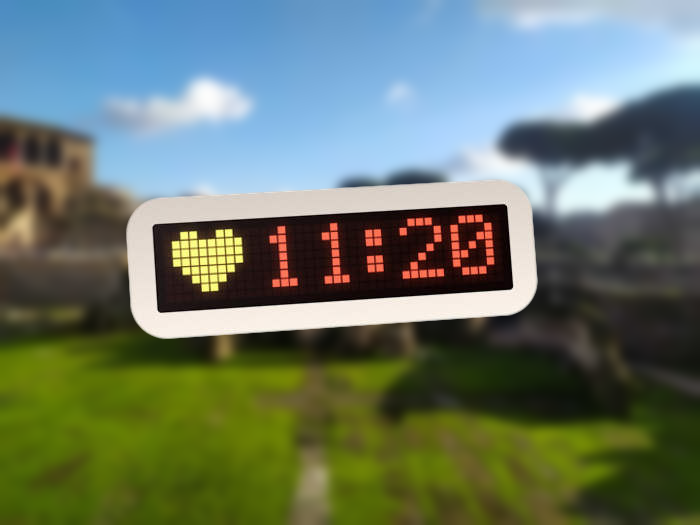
11:20
